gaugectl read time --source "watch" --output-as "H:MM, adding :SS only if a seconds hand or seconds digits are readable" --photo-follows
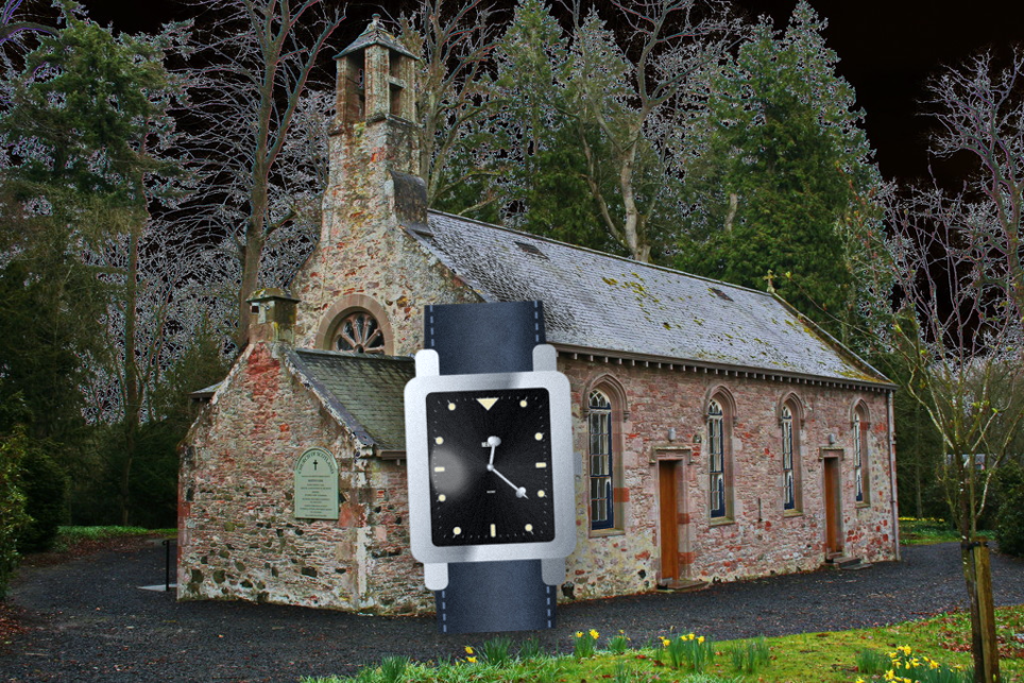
12:22
